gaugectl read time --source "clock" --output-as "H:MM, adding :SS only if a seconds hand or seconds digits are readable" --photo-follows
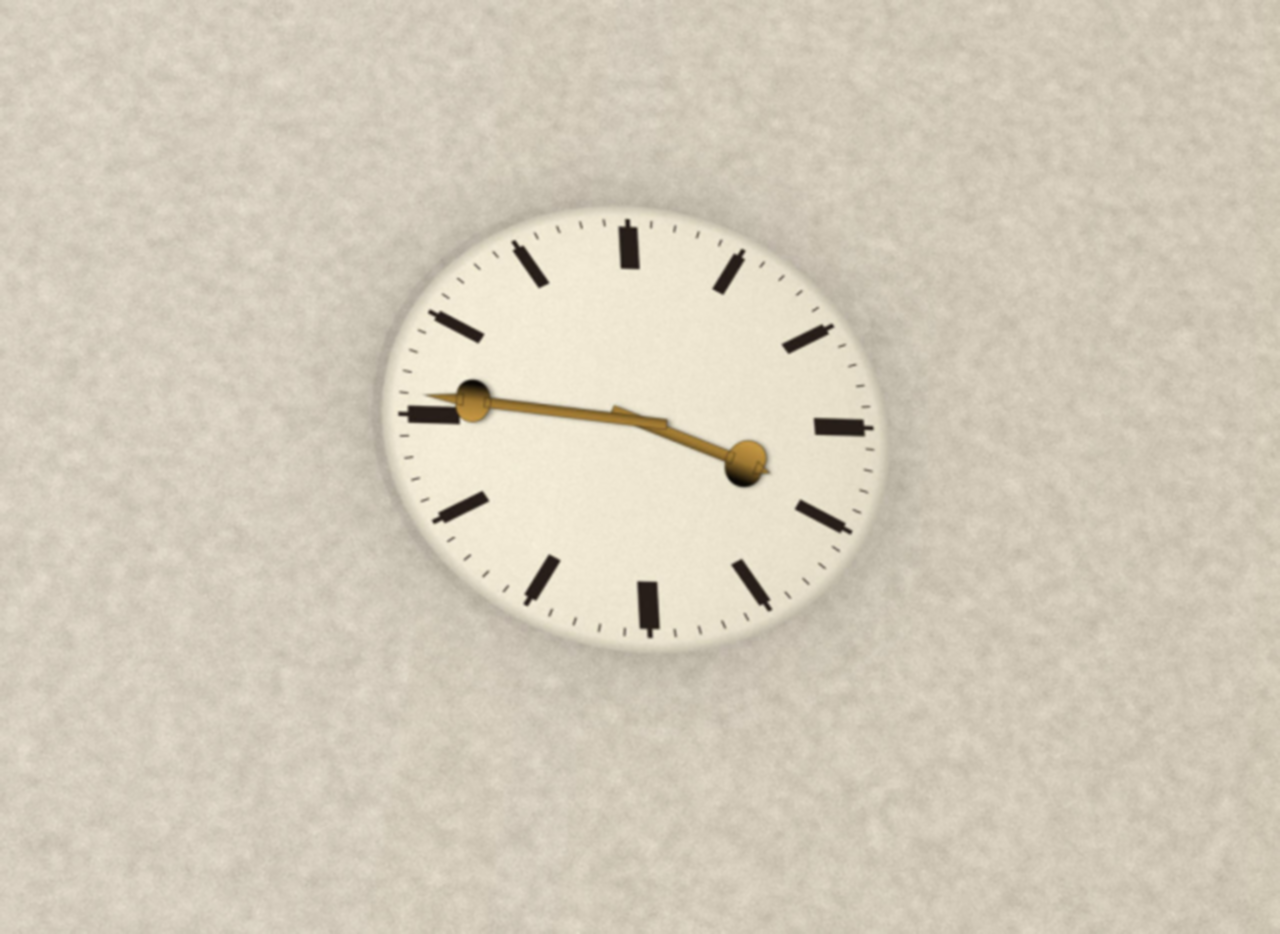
3:46
